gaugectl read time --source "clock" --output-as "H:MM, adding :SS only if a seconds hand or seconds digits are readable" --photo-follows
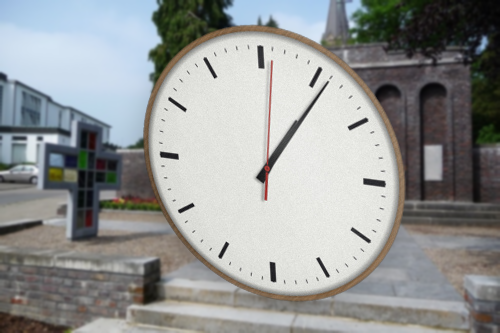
1:06:01
